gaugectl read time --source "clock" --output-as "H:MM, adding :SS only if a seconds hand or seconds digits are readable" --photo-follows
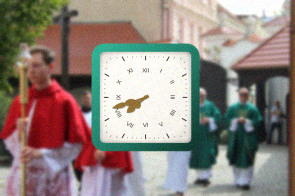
7:42
